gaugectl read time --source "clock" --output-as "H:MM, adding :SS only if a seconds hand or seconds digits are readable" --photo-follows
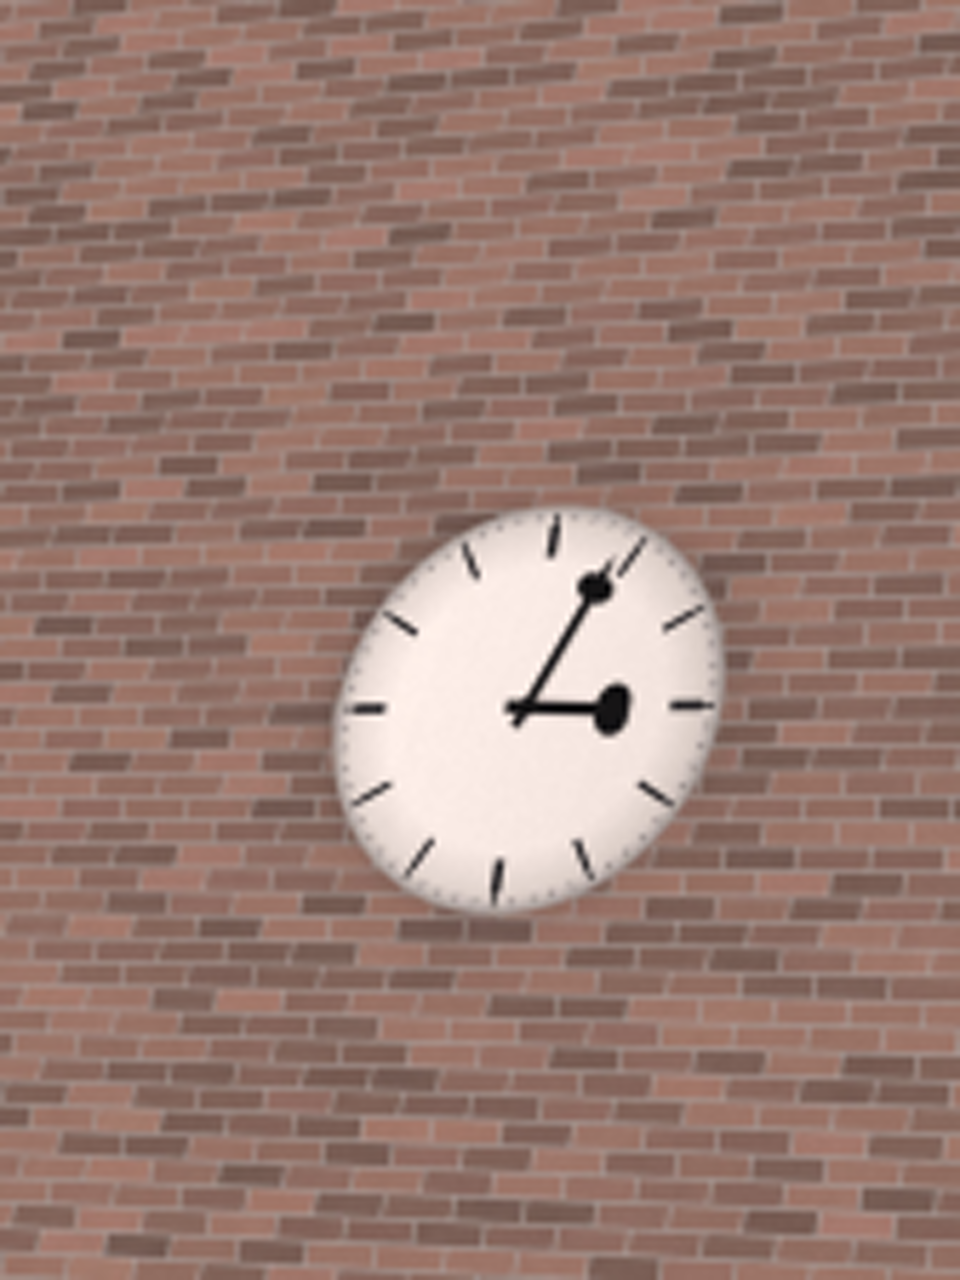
3:04
